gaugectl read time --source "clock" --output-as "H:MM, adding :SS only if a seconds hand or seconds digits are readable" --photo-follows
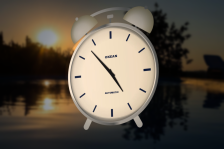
4:53
